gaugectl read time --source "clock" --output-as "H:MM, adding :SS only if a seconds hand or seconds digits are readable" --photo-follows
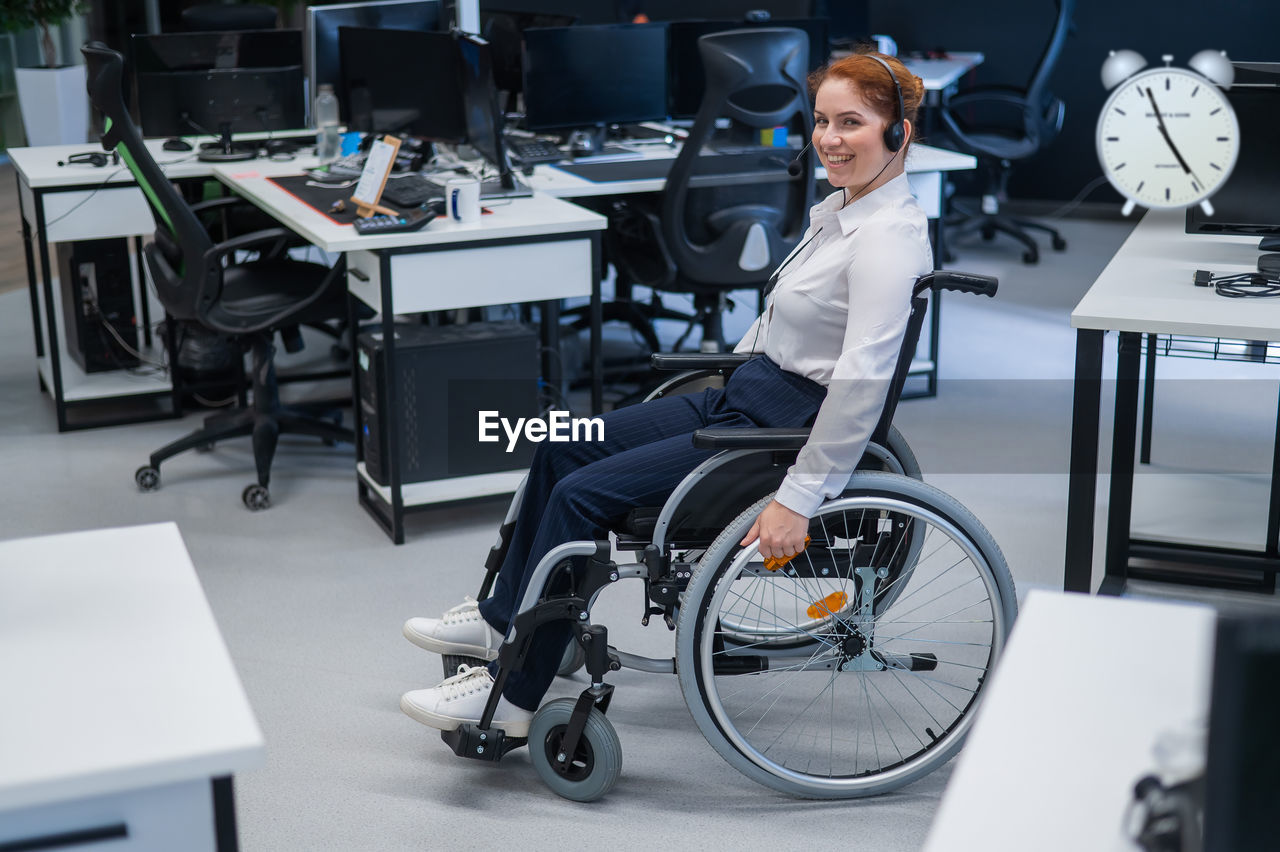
4:56:24
